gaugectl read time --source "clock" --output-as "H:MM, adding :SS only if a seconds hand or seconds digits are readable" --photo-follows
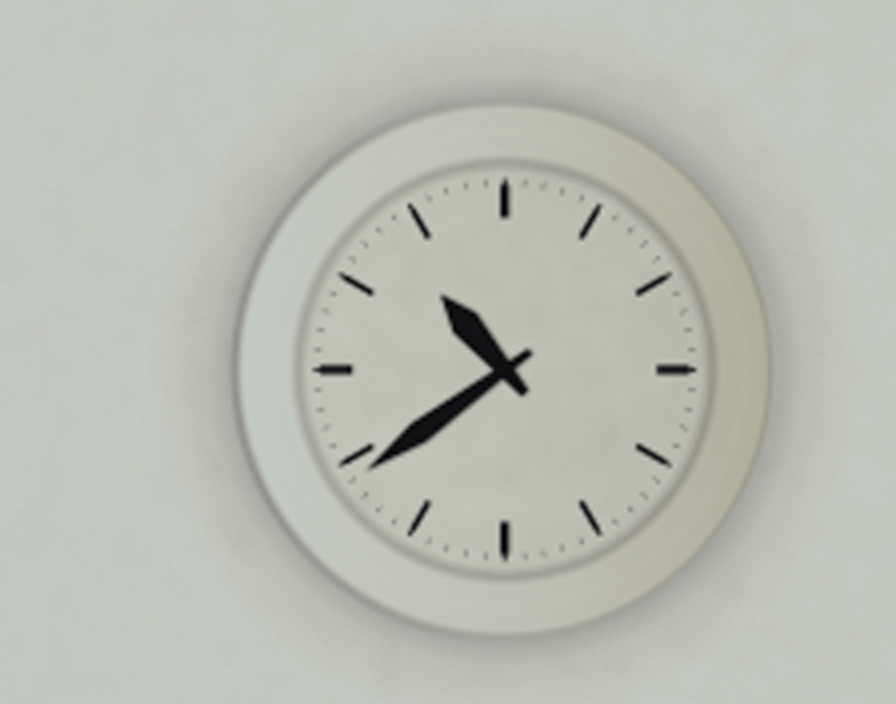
10:39
